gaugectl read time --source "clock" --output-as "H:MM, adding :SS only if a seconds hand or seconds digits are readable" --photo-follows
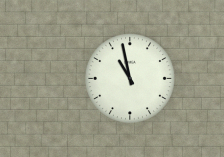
10:58
